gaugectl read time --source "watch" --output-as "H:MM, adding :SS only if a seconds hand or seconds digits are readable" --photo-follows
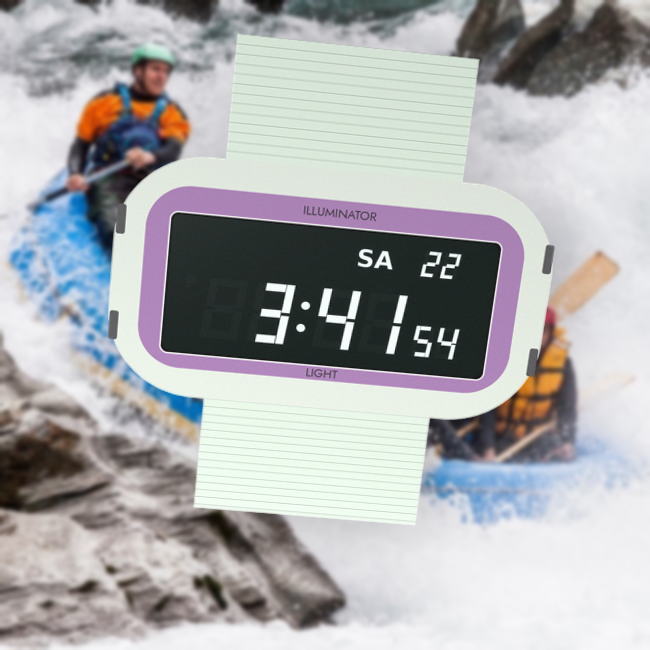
3:41:54
